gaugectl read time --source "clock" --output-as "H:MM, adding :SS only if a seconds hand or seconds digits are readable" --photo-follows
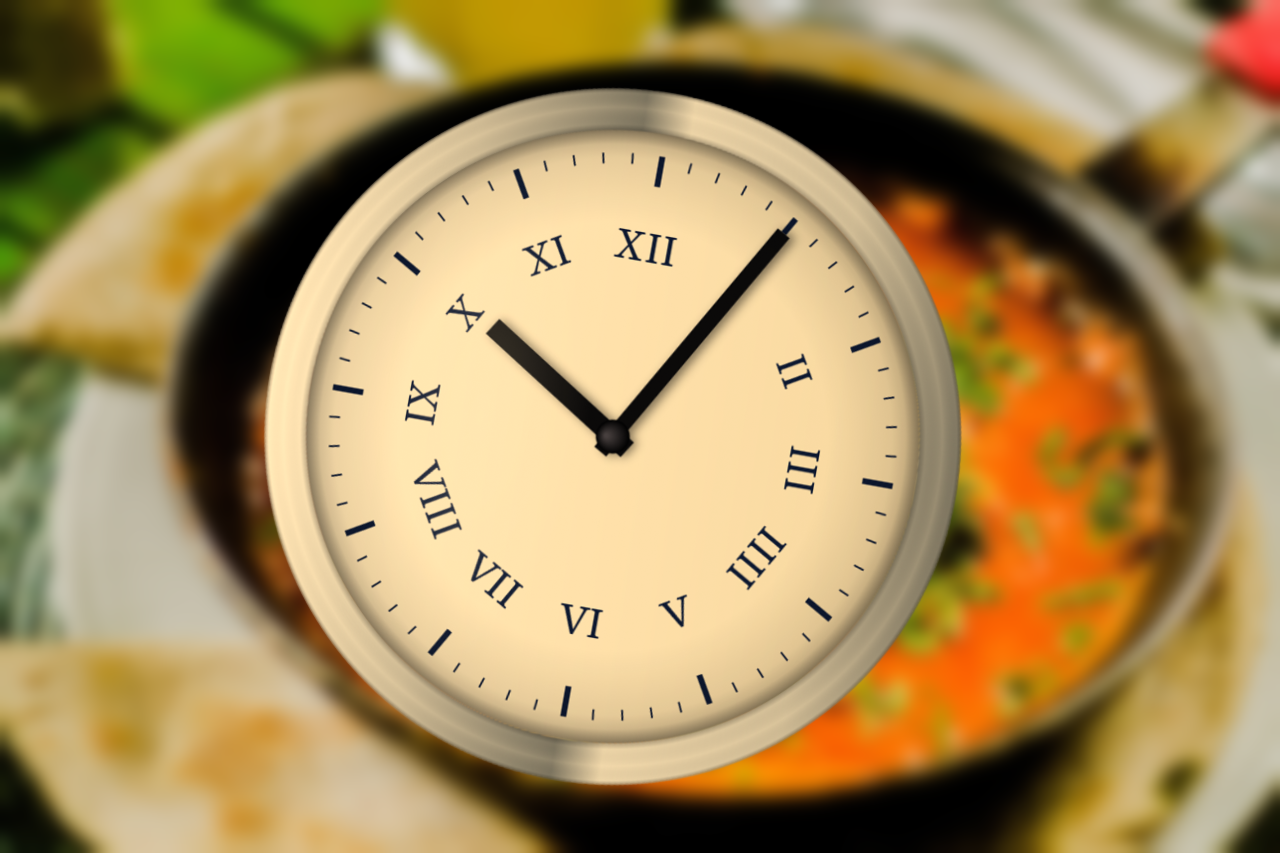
10:05
